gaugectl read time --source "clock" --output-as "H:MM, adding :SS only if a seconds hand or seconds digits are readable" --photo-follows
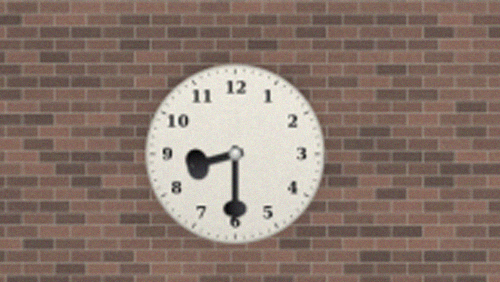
8:30
